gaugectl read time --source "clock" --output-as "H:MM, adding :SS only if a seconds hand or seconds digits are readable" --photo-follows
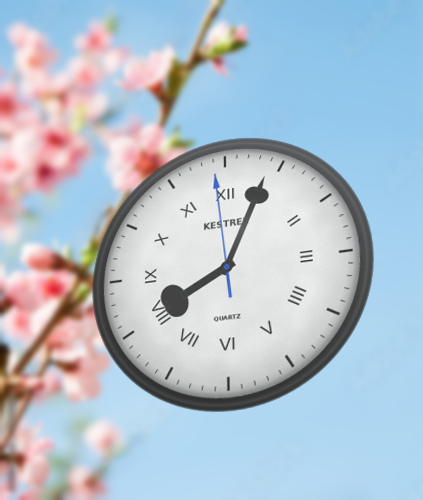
8:03:59
